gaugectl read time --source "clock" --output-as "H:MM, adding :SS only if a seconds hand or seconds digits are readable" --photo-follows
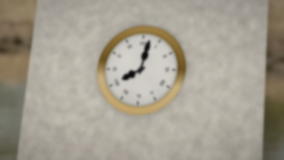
8:02
